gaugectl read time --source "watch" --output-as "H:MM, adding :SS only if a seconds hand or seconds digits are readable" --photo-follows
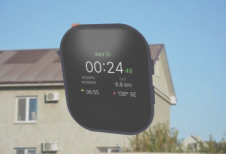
0:24
